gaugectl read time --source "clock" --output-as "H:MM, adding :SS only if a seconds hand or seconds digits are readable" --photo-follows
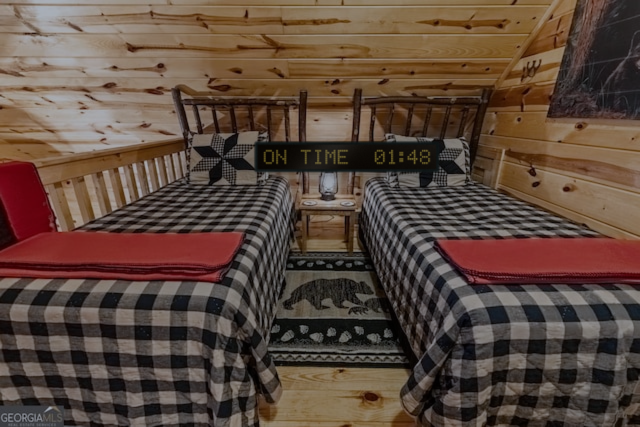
1:48
